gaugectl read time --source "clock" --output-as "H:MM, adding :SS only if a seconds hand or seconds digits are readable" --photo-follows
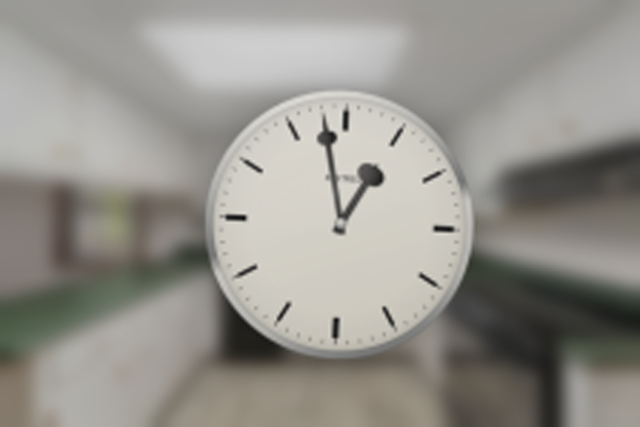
12:58
